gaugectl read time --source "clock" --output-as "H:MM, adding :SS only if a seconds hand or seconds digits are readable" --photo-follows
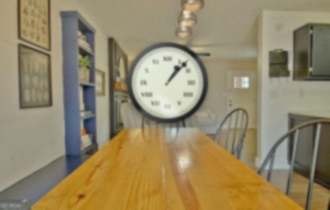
1:07
